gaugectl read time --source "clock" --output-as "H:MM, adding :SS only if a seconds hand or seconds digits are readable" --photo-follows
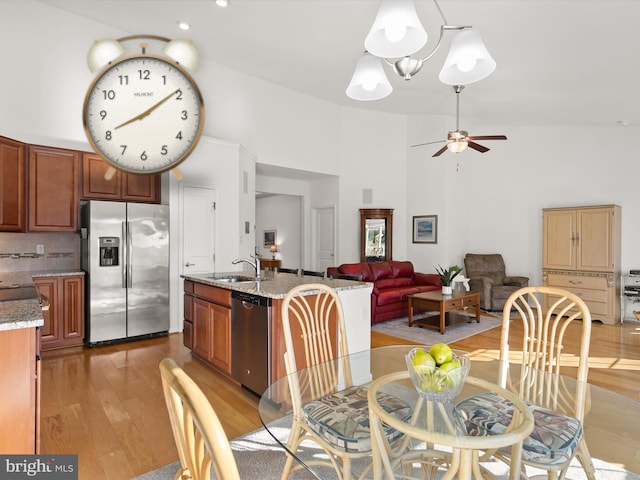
8:09
